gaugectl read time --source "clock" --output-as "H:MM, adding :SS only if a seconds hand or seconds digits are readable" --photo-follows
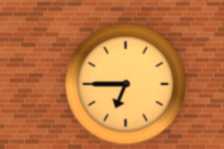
6:45
